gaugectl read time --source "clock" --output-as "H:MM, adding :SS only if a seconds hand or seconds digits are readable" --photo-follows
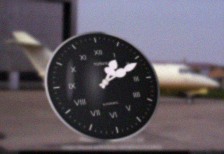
1:11
